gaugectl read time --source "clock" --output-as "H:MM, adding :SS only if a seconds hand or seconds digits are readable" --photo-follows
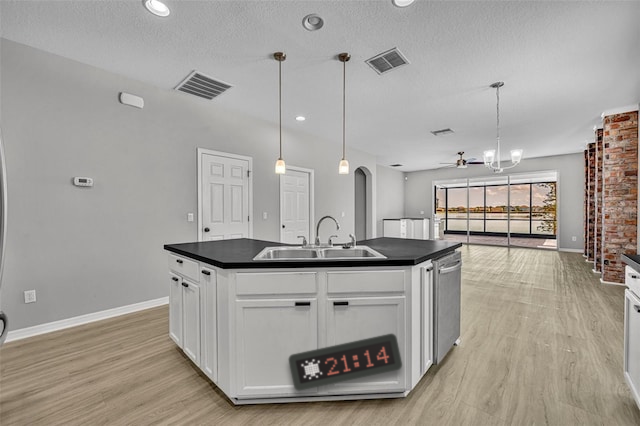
21:14
